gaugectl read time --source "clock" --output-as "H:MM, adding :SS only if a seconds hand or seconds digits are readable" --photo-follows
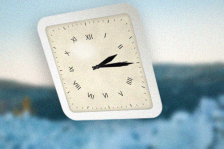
2:15
